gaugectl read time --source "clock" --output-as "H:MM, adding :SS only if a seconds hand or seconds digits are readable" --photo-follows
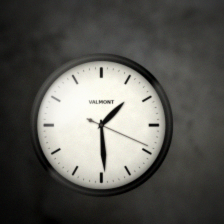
1:29:19
